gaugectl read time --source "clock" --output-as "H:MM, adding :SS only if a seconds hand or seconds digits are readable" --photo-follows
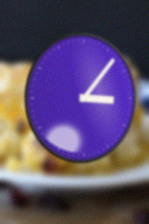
3:07
